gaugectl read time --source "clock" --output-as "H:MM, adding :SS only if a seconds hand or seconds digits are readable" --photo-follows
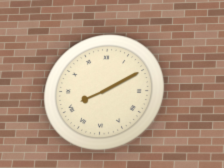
8:10
